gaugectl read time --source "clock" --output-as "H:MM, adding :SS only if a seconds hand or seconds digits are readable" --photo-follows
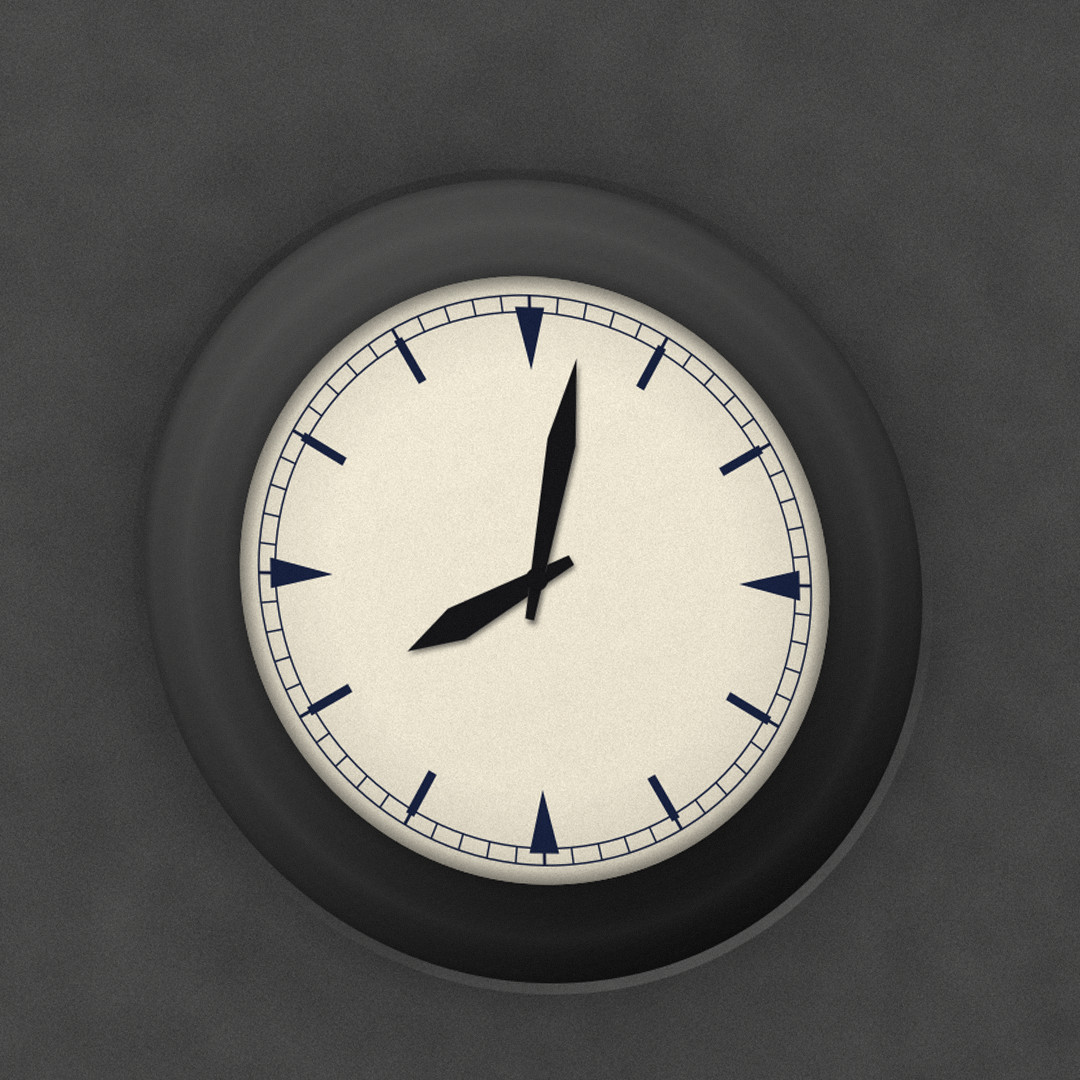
8:02
